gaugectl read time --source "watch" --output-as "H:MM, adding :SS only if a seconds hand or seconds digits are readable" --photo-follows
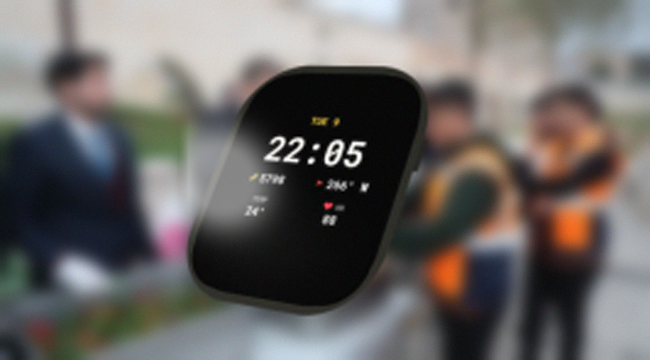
22:05
